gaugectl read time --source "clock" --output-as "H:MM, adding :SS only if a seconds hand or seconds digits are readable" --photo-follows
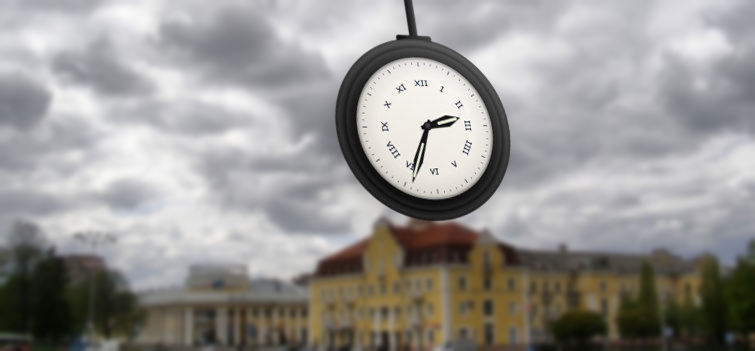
2:34
